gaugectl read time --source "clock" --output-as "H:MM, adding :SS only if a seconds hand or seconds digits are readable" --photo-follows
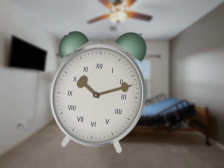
10:12
